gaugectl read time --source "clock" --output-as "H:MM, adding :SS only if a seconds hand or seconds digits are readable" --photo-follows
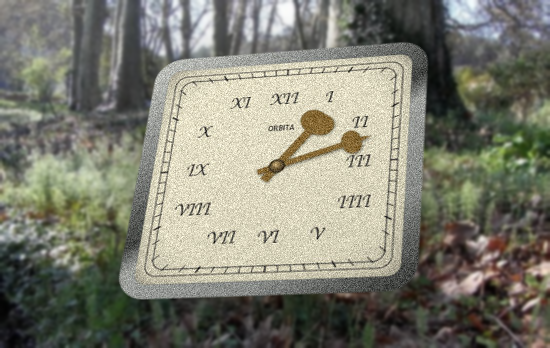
1:12
